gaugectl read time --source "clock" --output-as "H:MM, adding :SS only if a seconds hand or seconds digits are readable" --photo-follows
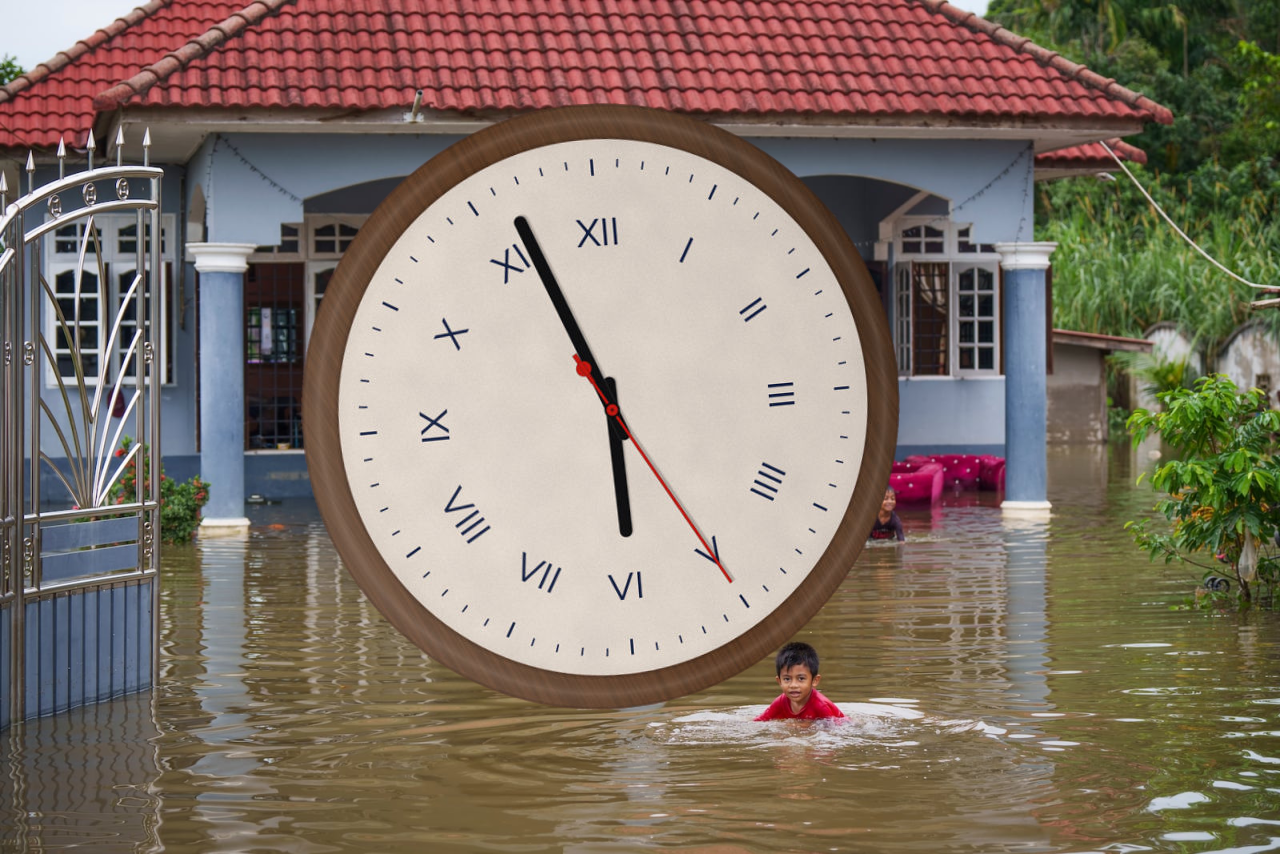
5:56:25
